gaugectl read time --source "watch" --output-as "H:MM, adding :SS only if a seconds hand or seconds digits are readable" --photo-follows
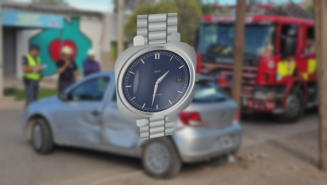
1:32
